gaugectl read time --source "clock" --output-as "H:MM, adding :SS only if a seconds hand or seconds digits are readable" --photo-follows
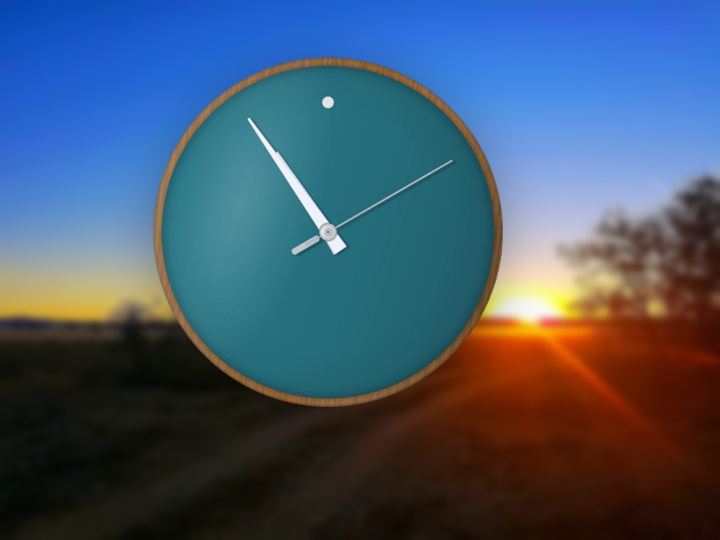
10:54:10
